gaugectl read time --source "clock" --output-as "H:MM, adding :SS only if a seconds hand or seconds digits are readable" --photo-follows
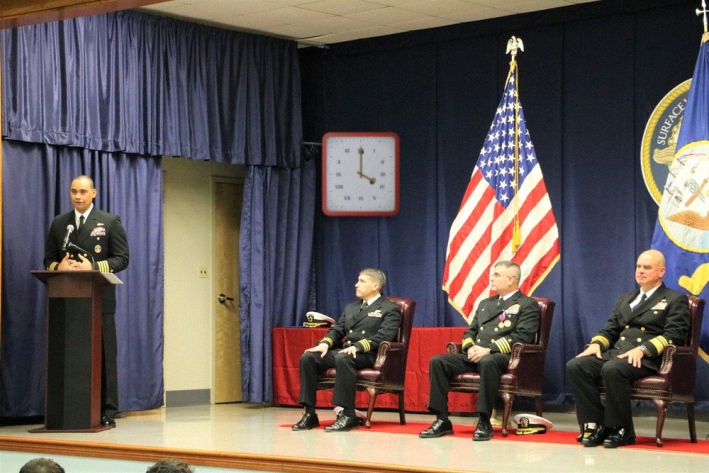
4:00
